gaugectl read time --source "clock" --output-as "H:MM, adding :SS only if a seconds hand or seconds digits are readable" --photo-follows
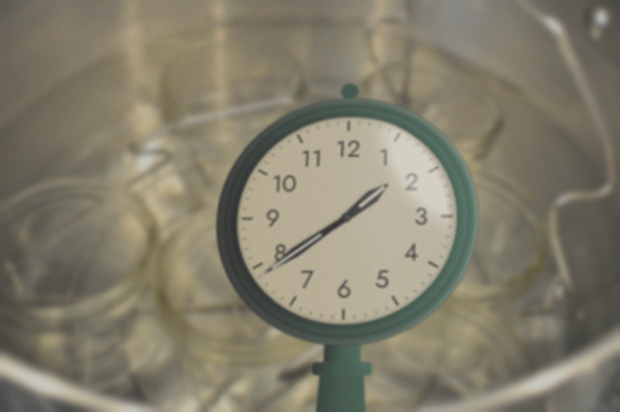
1:39
